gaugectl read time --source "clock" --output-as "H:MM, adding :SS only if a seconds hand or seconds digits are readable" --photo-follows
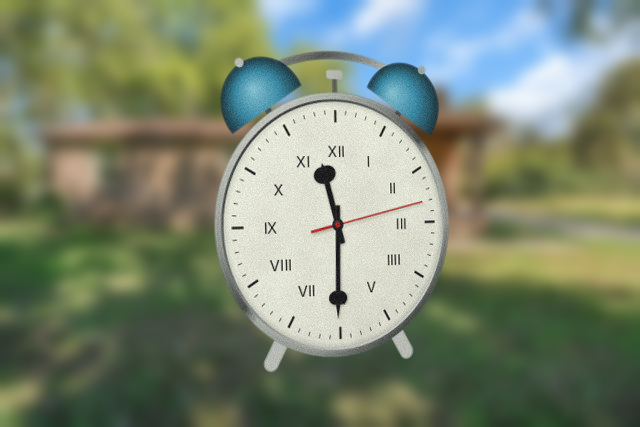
11:30:13
